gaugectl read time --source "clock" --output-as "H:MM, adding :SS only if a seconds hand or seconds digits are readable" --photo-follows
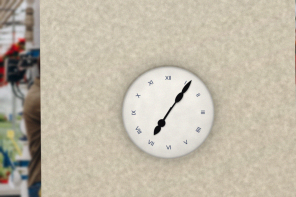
7:06
